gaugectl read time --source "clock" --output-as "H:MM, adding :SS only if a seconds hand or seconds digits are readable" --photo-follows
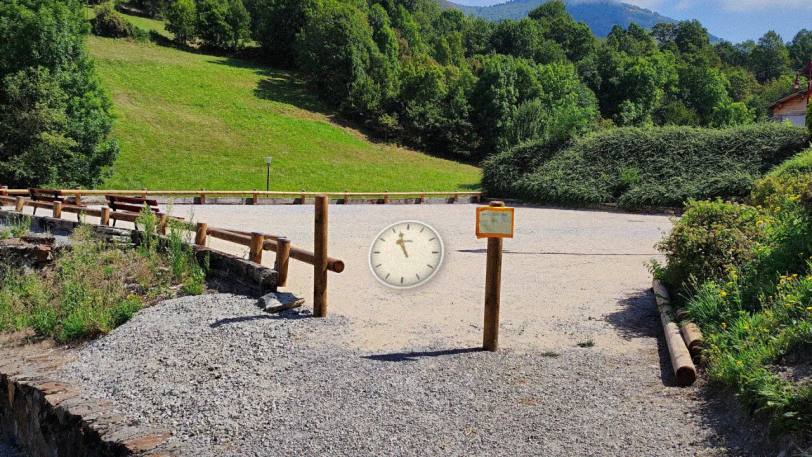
10:57
